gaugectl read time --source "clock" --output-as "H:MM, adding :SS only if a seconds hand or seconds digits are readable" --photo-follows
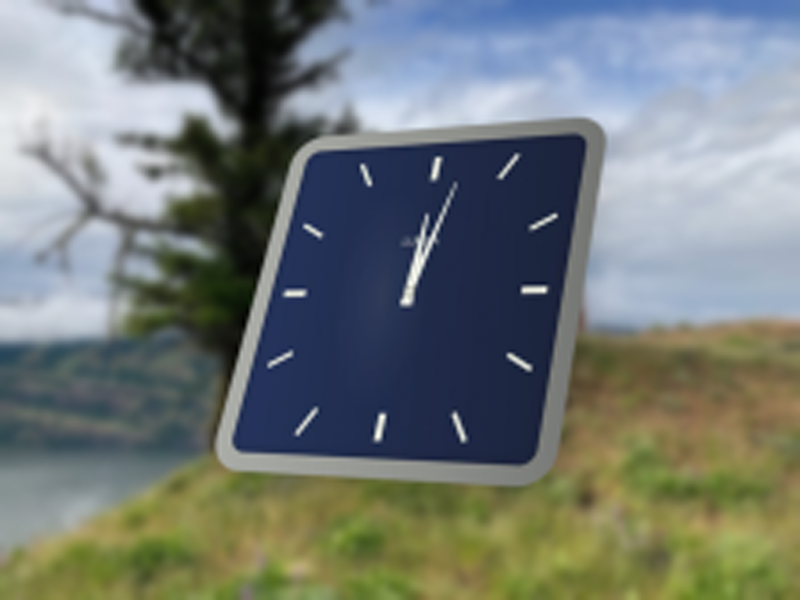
12:02
